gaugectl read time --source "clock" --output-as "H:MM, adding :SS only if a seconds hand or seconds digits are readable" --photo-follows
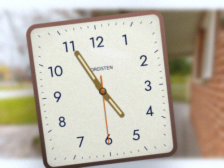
4:55:30
